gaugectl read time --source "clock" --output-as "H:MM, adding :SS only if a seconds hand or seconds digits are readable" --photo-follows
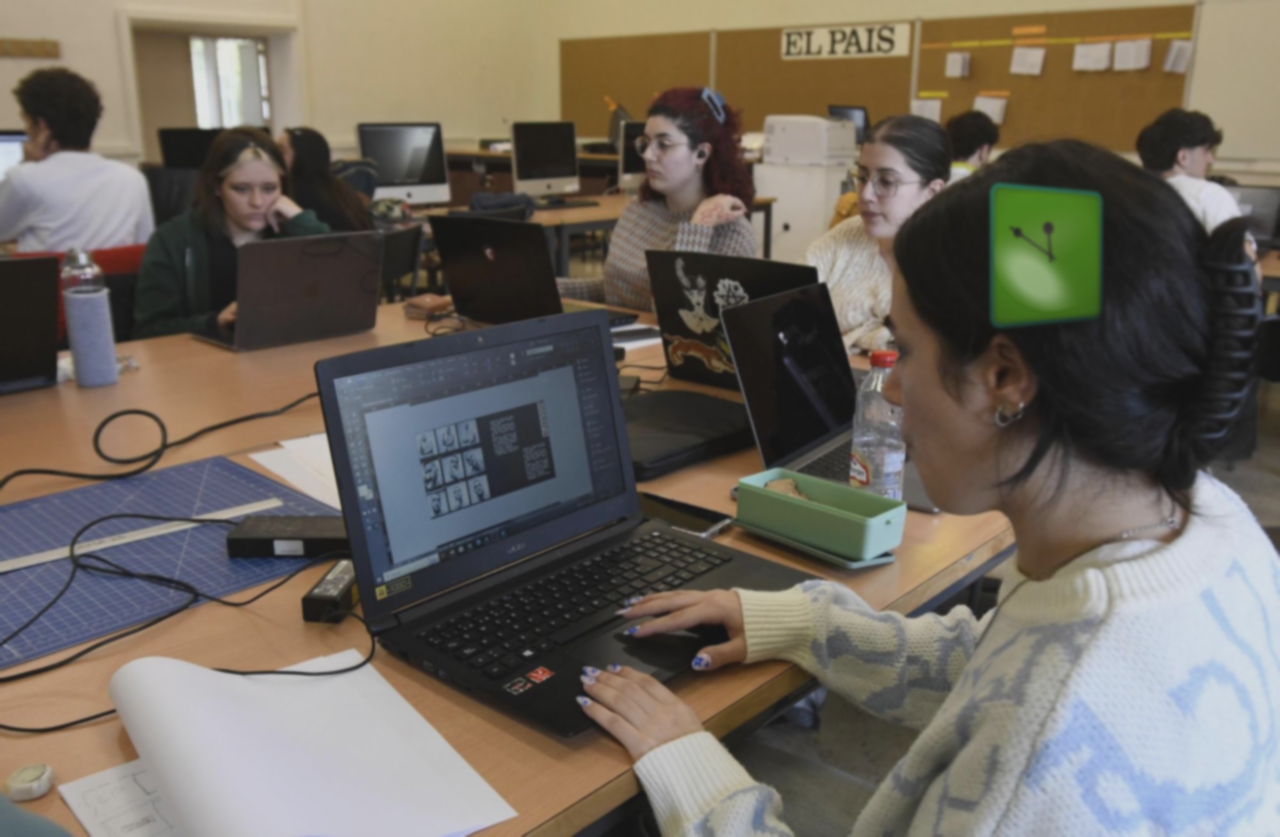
11:50
